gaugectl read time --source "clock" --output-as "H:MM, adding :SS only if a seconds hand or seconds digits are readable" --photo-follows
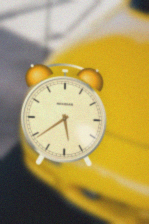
5:39
